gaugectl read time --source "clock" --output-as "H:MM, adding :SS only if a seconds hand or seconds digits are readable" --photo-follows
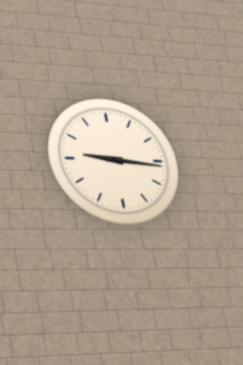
9:16
